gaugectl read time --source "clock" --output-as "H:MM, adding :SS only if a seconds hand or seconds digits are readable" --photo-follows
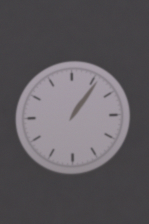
1:06
